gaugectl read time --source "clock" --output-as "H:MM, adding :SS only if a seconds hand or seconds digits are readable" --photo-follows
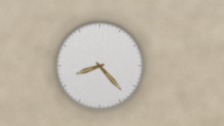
8:23
